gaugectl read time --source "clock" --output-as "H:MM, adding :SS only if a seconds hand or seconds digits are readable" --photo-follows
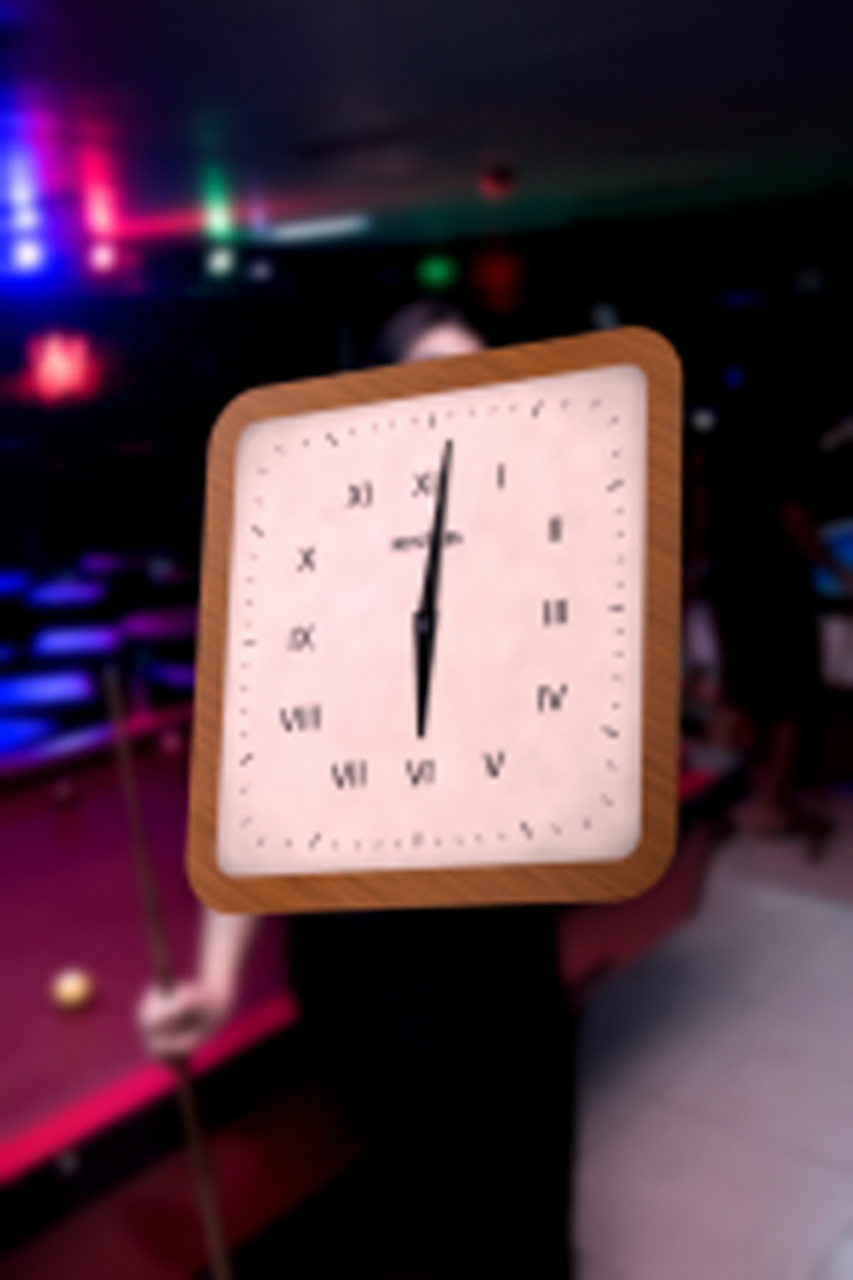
6:01
